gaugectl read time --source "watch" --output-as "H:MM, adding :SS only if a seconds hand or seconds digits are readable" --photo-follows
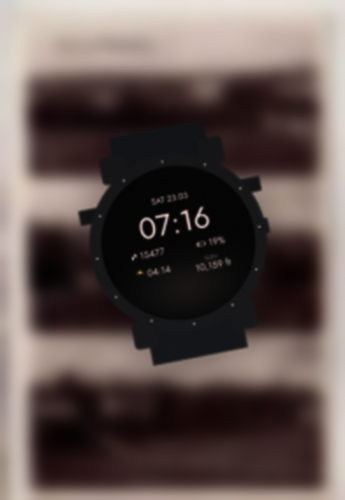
7:16
